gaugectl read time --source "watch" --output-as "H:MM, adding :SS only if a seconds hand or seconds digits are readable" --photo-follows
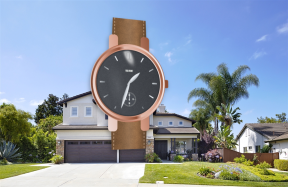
1:33
